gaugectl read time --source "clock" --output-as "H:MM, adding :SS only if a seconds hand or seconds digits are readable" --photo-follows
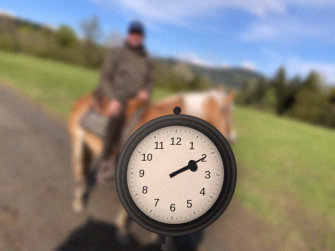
2:10
